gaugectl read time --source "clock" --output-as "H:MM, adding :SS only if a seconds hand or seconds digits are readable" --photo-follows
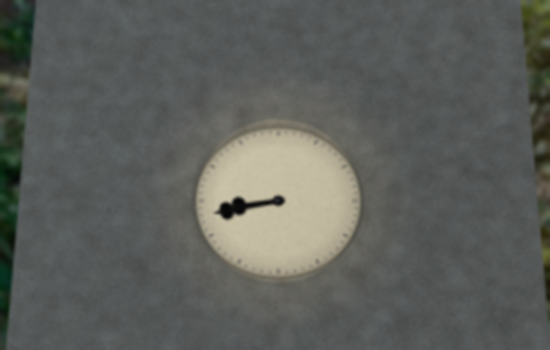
8:43
